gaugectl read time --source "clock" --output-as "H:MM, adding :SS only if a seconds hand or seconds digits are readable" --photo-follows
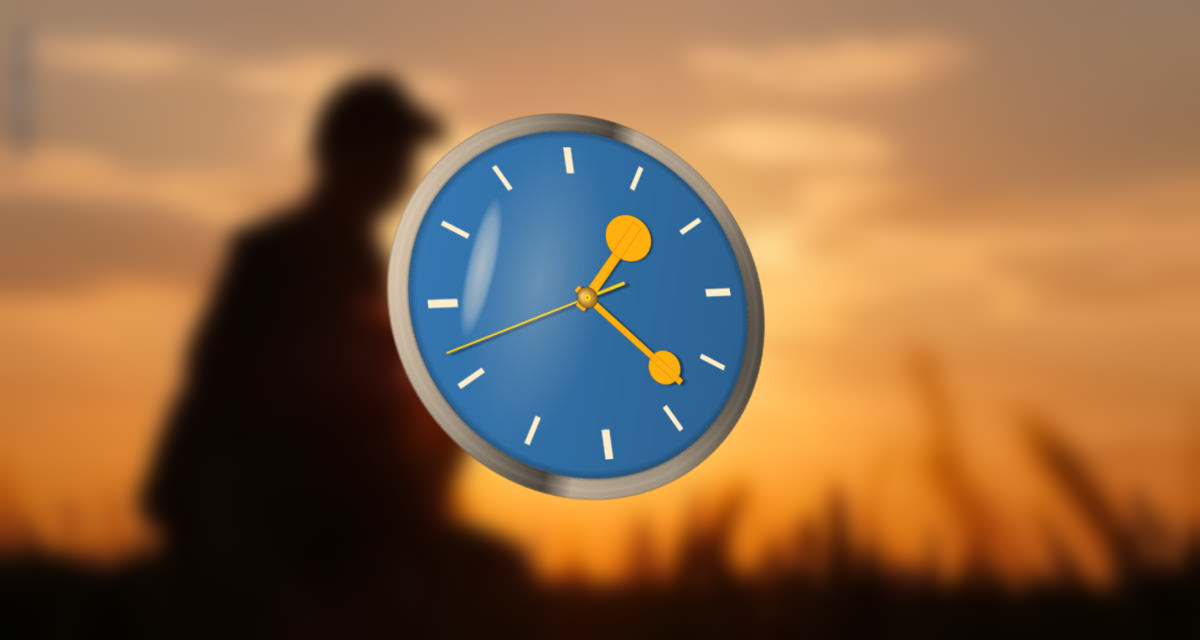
1:22:42
